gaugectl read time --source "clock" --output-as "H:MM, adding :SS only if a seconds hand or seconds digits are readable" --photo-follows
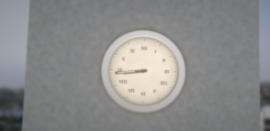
8:44
